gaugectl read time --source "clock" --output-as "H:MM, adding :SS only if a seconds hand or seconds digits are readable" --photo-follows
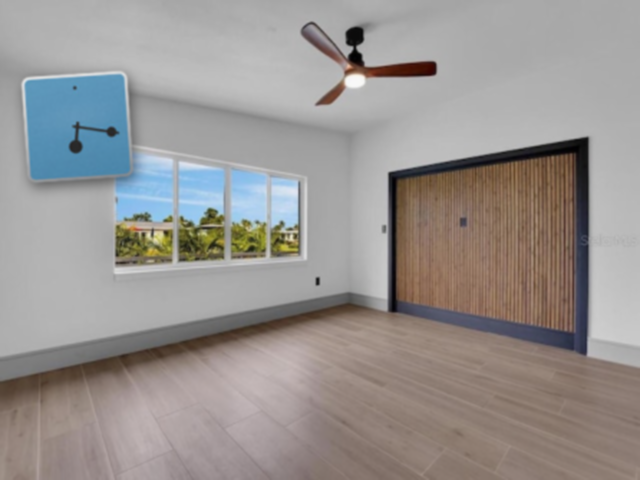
6:17
